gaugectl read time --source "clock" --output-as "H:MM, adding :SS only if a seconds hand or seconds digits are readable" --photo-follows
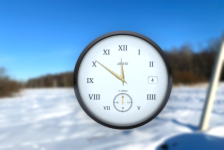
11:51
